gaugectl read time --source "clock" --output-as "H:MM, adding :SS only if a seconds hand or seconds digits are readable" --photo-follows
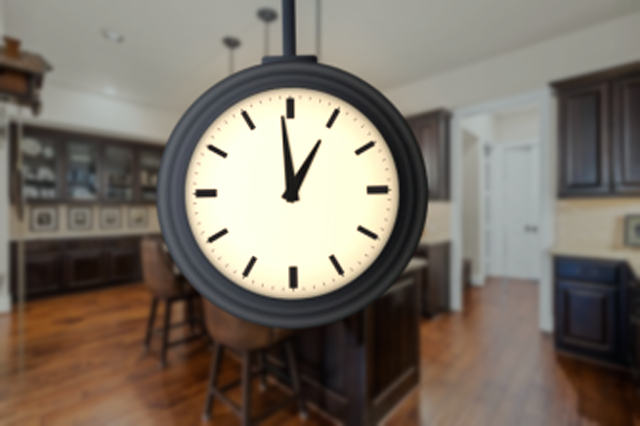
12:59
